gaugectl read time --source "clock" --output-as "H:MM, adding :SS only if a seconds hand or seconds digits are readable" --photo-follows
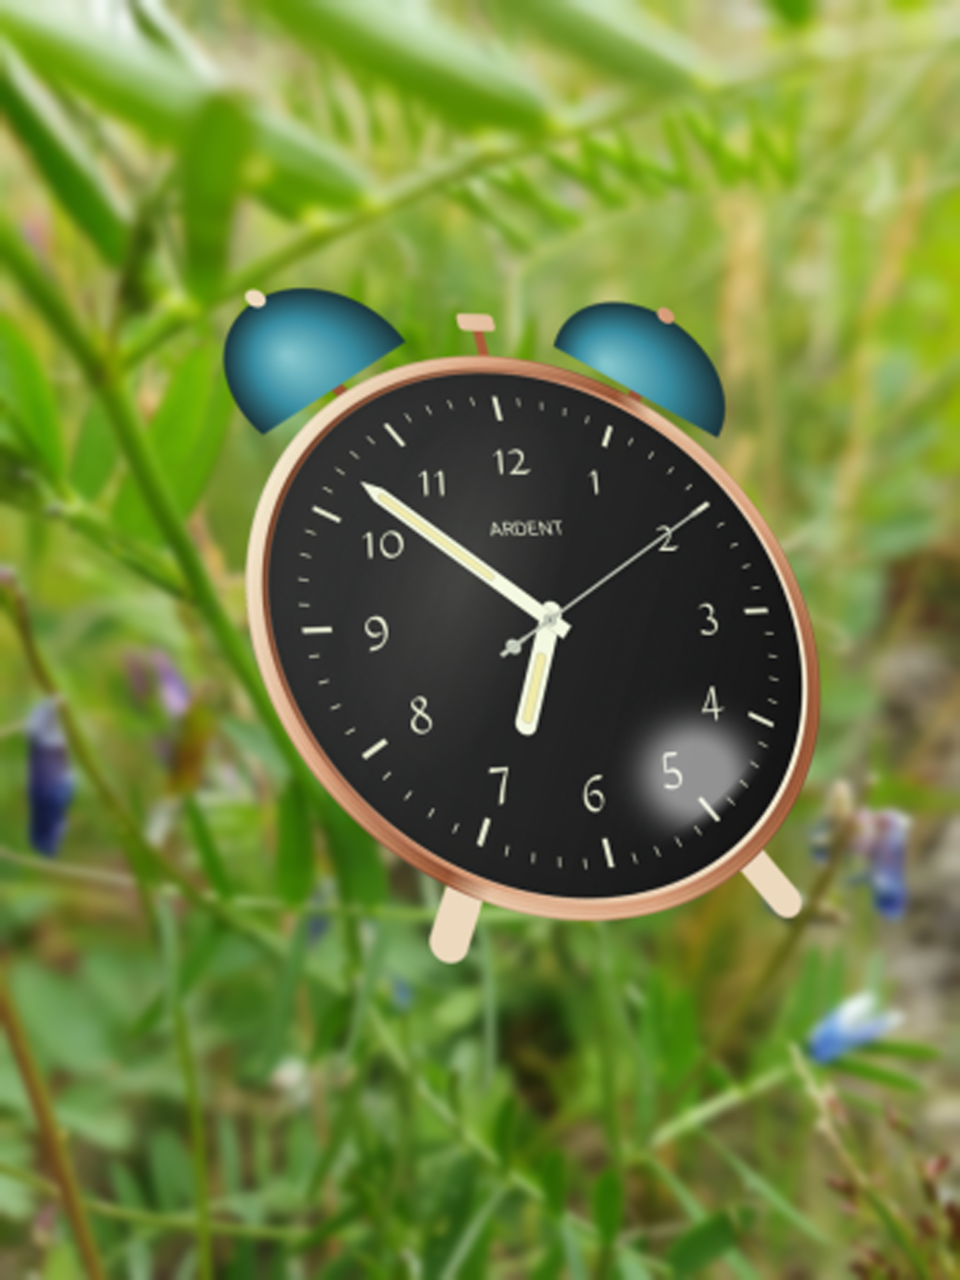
6:52:10
